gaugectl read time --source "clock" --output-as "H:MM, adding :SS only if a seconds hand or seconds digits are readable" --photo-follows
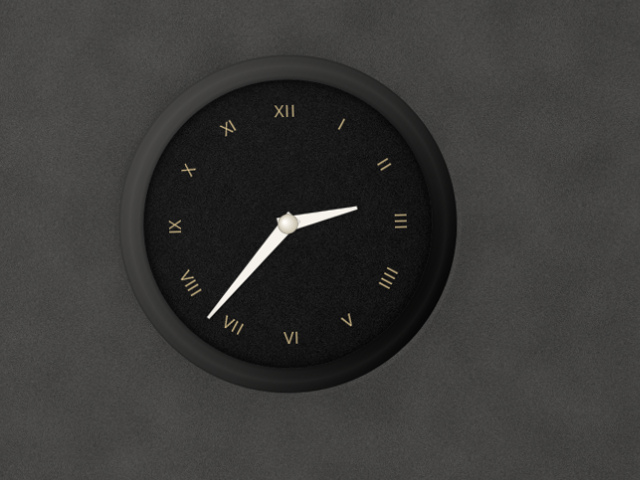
2:37
